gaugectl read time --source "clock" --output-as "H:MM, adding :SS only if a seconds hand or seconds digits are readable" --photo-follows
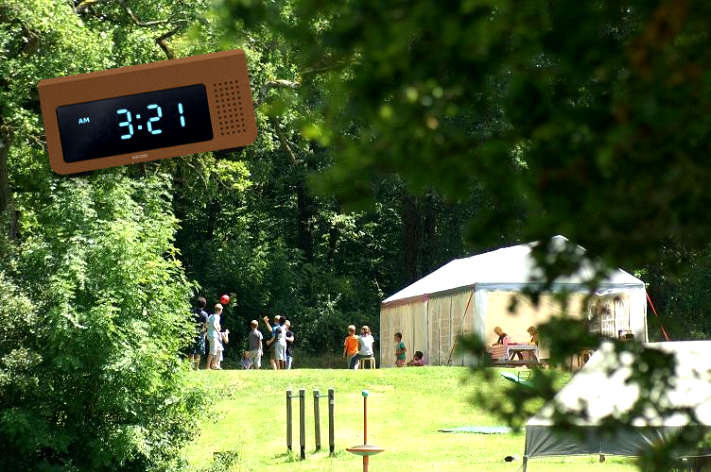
3:21
